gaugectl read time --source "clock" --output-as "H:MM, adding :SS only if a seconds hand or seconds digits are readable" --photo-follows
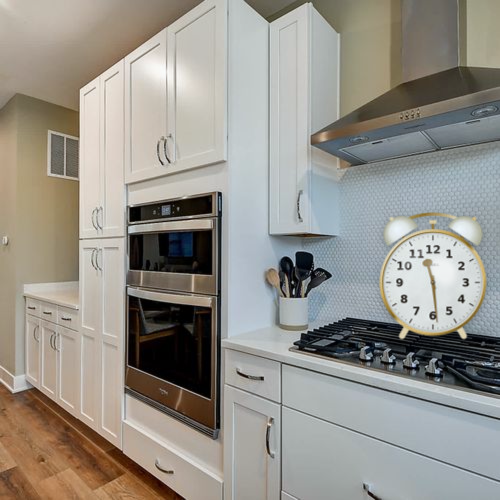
11:29
